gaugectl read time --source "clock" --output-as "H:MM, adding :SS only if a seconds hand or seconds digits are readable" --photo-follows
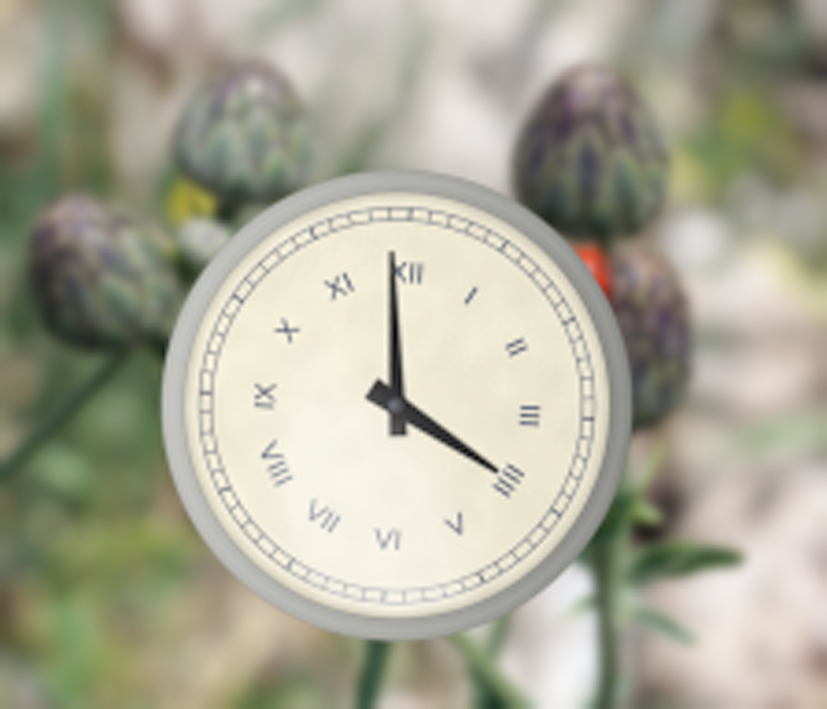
3:59
